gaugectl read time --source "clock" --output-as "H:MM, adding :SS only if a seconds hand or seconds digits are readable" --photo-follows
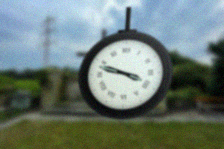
3:48
